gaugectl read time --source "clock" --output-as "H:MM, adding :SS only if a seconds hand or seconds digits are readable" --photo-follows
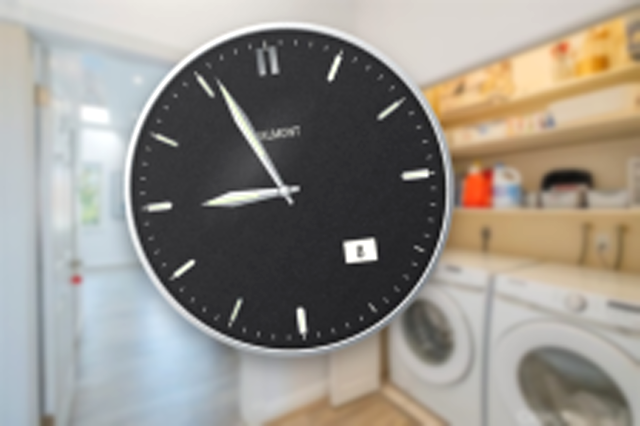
8:56
